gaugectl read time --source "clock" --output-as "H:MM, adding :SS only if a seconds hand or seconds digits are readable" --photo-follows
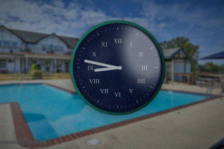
8:47
